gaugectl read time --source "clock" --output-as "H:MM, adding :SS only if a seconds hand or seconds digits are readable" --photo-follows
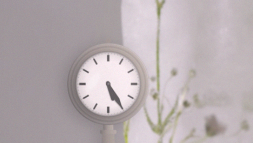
5:25
